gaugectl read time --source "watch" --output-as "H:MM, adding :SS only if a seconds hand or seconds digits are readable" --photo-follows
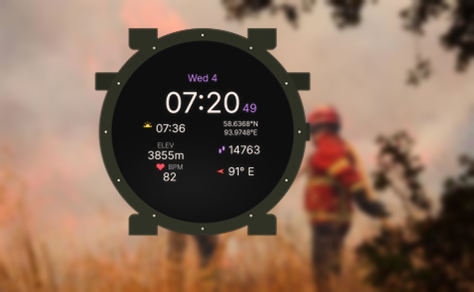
7:20:49
